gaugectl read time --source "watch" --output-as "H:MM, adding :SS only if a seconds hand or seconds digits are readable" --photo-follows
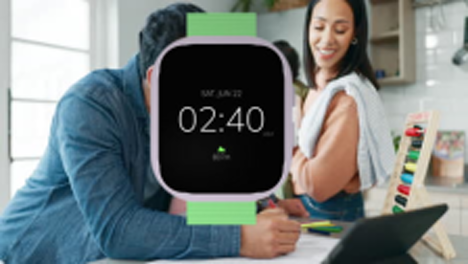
2:40
